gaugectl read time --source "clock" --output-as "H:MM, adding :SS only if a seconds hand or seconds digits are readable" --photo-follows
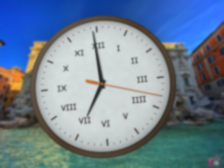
6:59:18
